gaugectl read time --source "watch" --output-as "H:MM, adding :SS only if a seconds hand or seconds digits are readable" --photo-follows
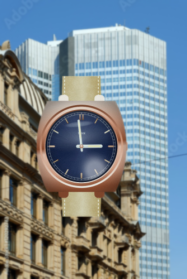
2:59
